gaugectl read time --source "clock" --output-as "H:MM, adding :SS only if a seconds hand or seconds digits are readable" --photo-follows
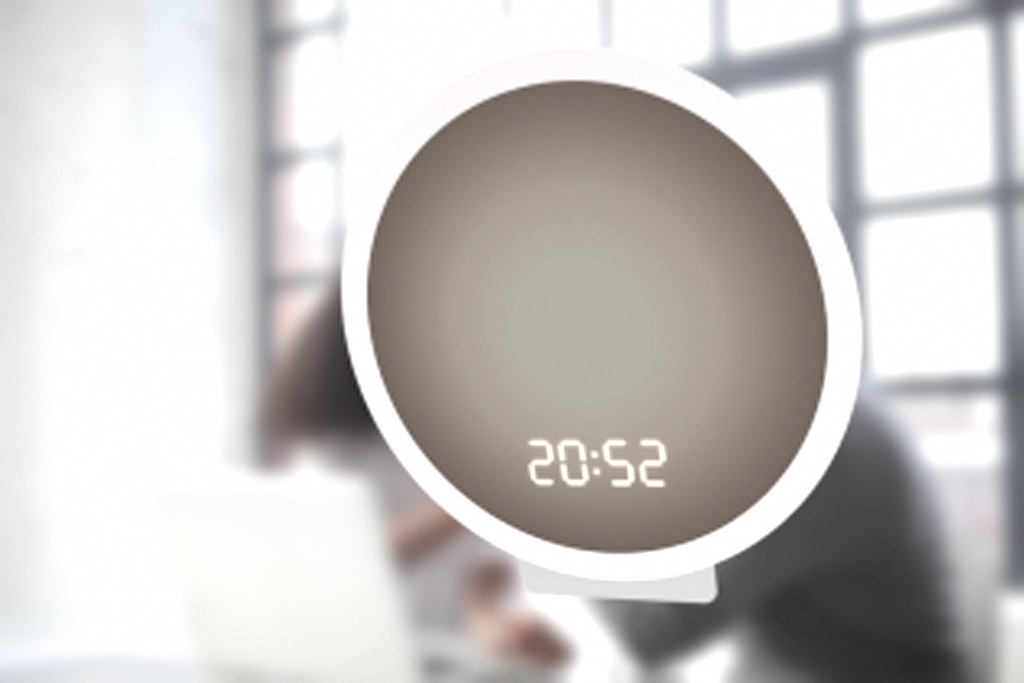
20:52
